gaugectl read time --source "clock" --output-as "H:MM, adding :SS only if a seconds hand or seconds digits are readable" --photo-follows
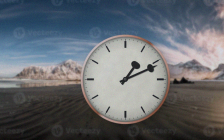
1:11
